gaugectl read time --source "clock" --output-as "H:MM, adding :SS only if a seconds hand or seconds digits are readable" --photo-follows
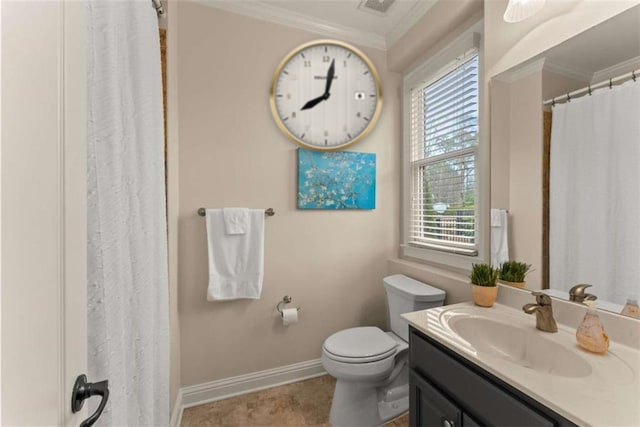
8:02
